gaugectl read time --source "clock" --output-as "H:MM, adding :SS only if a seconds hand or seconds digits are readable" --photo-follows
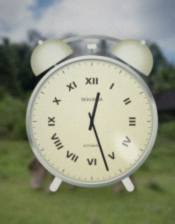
12:27
